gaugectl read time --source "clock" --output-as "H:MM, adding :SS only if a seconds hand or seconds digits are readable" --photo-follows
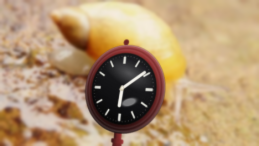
6:09
